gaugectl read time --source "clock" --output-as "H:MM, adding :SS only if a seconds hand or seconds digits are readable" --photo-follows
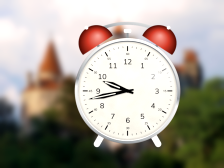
9:43
